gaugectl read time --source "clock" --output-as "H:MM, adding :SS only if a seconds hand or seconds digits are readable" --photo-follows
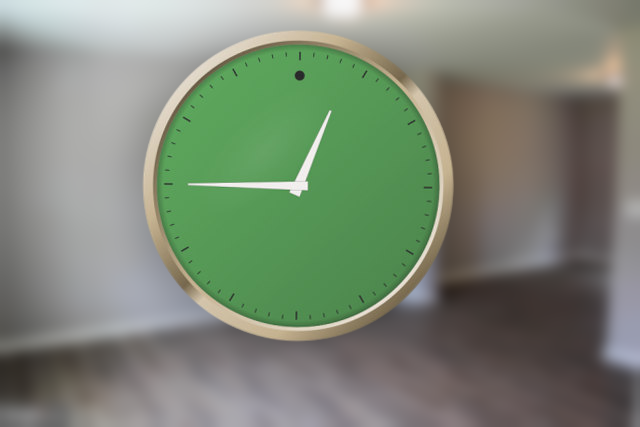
12:45
